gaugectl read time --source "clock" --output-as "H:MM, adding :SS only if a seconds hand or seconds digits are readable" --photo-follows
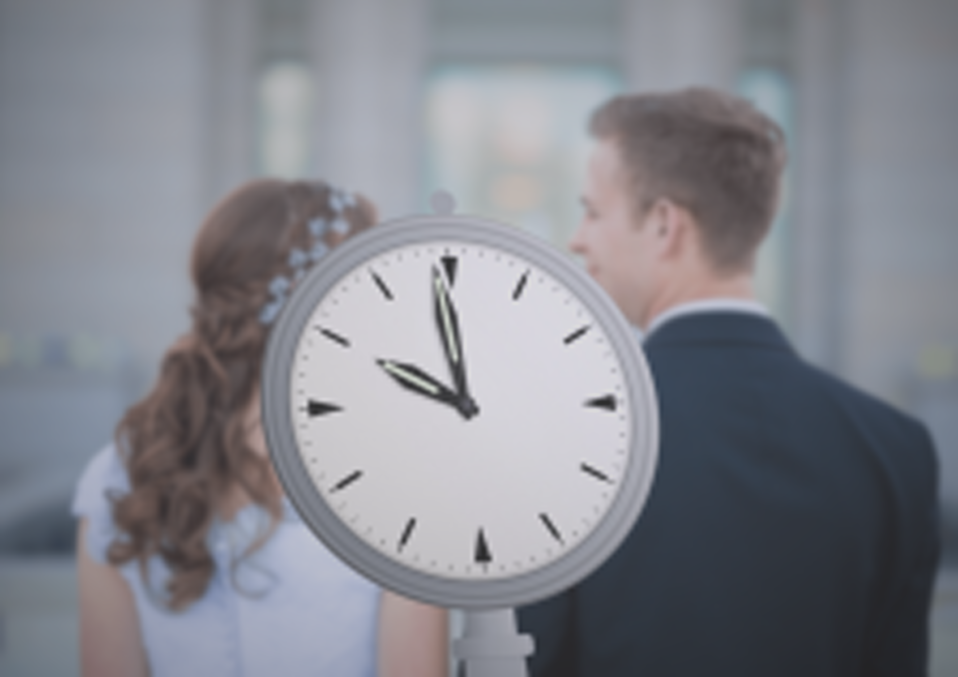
9:59
